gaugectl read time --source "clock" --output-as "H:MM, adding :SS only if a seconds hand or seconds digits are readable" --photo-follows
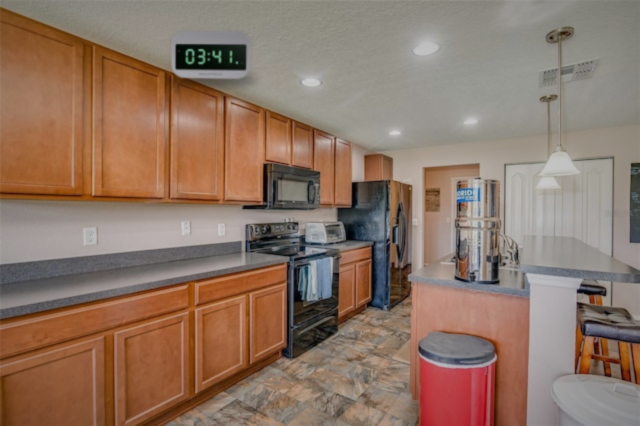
3:41
